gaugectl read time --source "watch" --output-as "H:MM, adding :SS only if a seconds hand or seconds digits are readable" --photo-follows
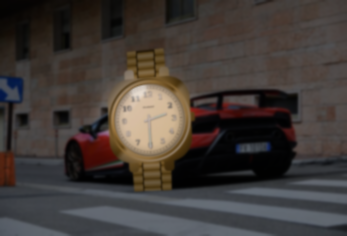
2:30
